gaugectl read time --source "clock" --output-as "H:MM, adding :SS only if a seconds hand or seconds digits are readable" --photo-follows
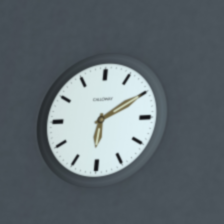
6:10
